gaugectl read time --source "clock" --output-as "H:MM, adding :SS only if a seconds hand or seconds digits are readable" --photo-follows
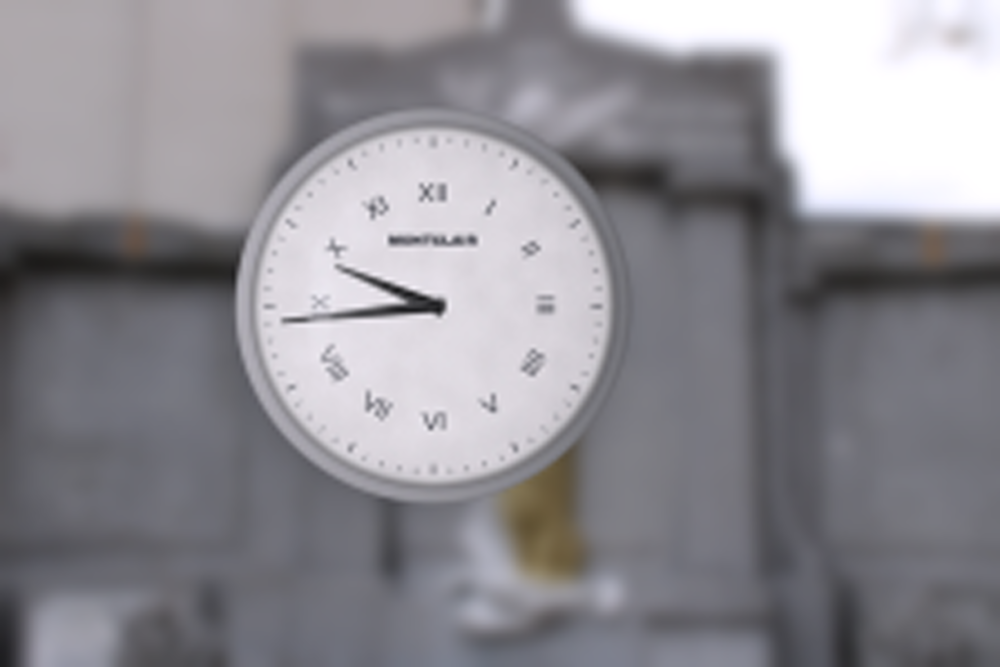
9:44
